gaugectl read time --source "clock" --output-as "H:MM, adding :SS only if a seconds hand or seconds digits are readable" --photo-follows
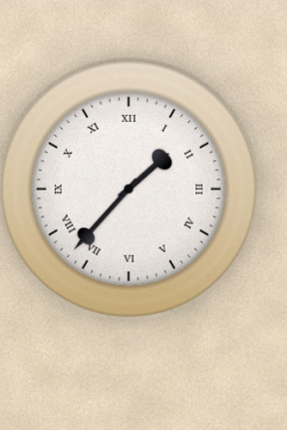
1:37
